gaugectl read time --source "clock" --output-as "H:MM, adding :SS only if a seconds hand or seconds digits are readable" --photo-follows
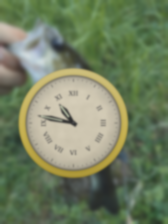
10:47
